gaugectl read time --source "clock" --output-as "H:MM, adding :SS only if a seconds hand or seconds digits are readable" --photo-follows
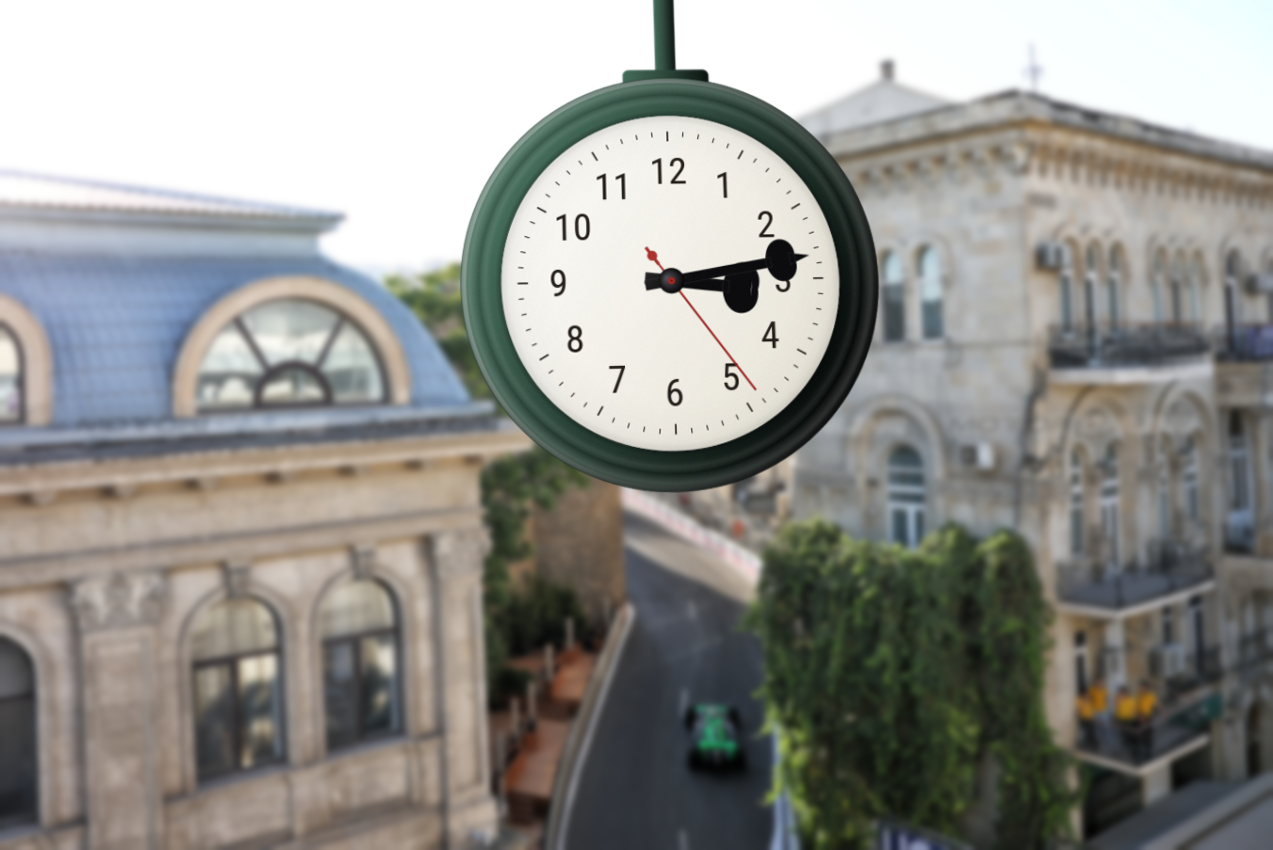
3:13:24
